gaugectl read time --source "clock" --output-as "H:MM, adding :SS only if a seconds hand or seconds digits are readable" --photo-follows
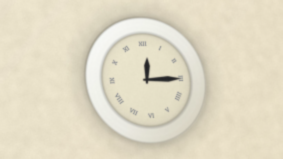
12:15
